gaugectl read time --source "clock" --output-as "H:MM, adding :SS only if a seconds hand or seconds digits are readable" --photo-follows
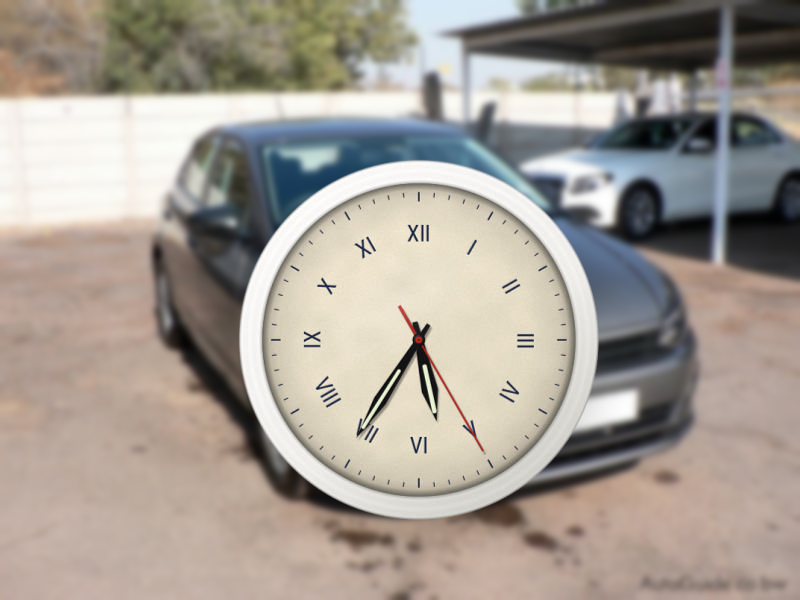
5:35:25
